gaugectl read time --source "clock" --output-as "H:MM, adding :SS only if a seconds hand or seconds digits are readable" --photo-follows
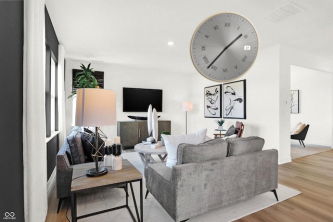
1:37
